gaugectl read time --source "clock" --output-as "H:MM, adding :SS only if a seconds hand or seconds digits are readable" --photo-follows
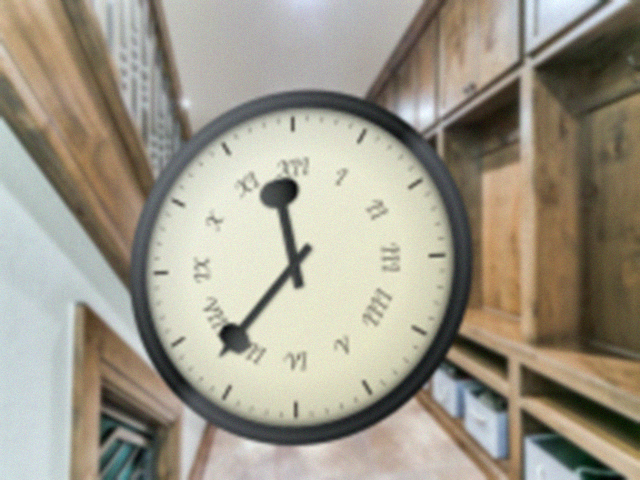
11:37
